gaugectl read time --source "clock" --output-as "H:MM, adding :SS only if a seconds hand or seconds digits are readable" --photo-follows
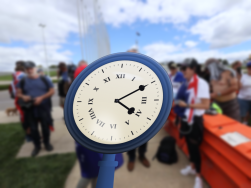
4:10
